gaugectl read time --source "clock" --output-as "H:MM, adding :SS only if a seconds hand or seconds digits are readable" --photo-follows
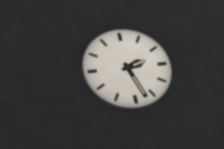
2:27
